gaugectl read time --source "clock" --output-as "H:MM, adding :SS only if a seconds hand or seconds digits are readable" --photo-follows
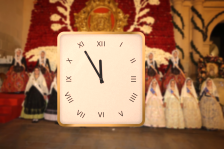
11:55
